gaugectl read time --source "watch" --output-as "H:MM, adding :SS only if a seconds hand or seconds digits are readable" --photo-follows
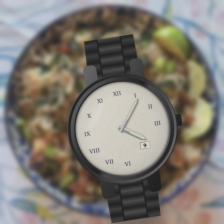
4:06
